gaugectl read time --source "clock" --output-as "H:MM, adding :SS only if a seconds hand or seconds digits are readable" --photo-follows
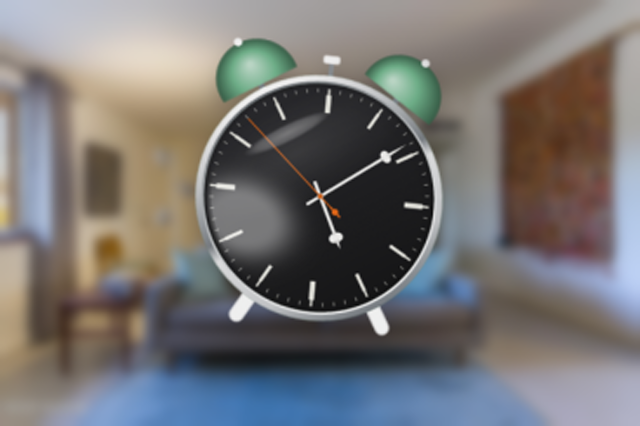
5:08:52
